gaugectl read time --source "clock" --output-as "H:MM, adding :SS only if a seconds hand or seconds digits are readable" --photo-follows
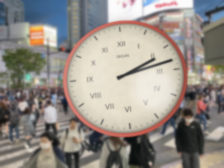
2:13
